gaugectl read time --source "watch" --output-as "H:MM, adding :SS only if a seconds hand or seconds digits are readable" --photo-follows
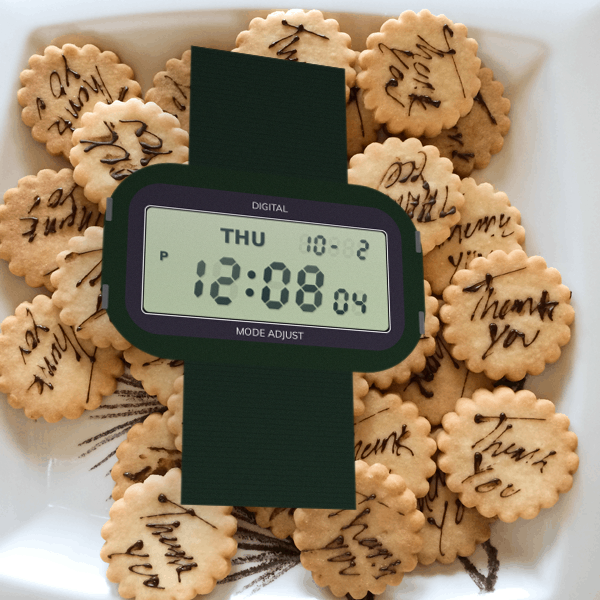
12:08:04
